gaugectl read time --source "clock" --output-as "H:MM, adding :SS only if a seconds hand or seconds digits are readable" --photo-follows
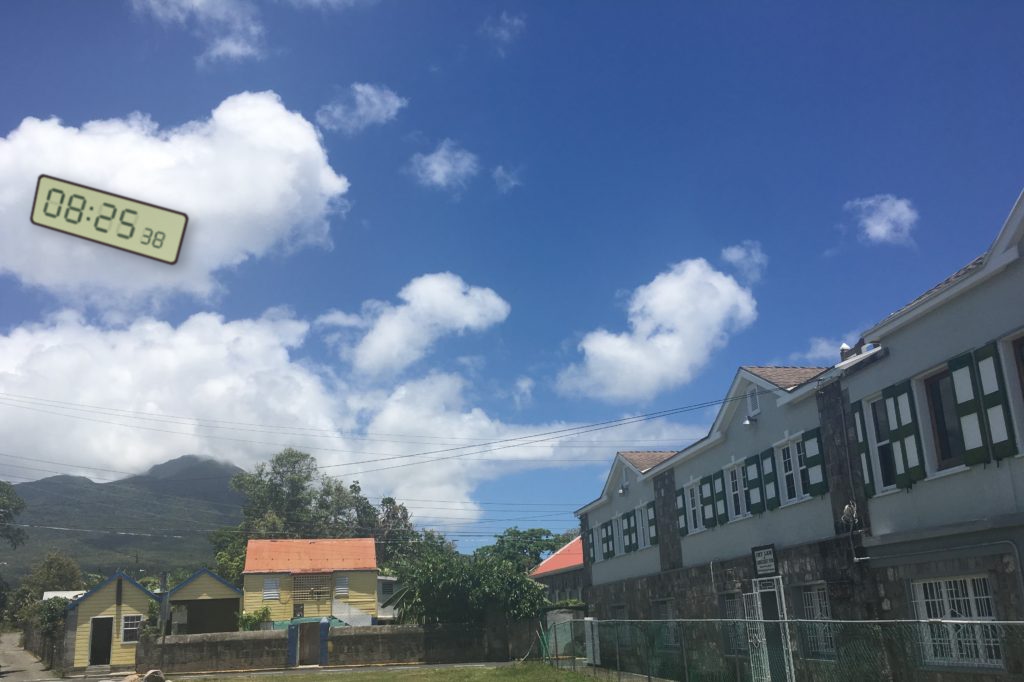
8:25:38
